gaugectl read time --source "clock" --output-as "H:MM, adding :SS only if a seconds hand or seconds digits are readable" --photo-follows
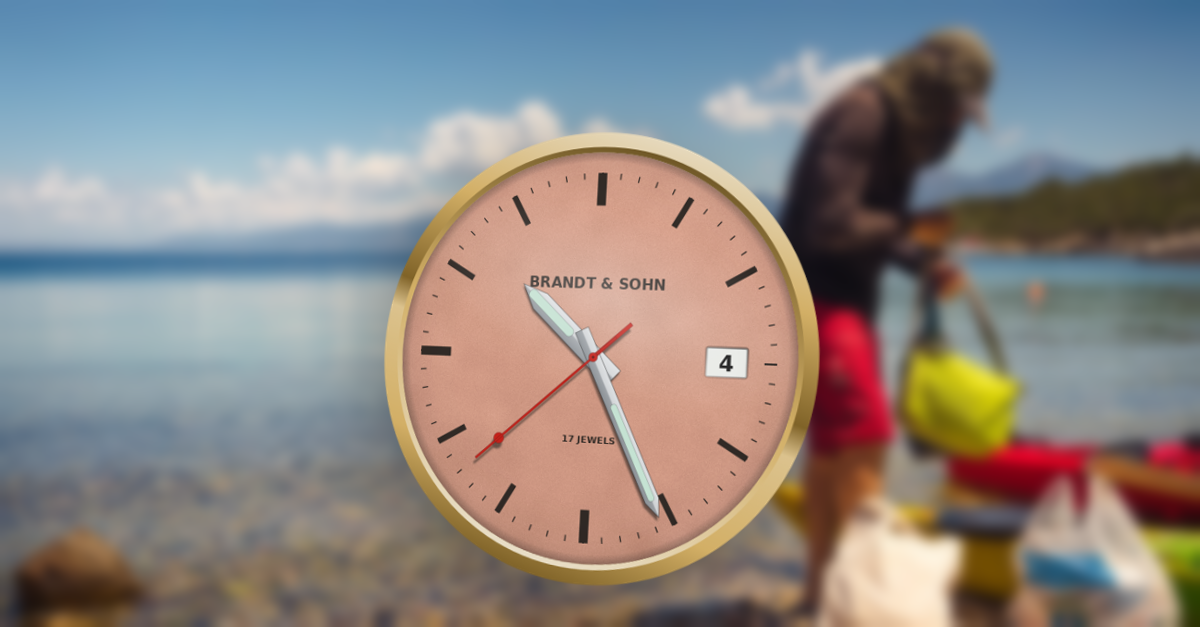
10:25:38
